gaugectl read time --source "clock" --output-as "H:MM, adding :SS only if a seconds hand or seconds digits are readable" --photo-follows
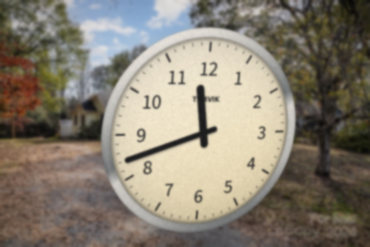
11:42
